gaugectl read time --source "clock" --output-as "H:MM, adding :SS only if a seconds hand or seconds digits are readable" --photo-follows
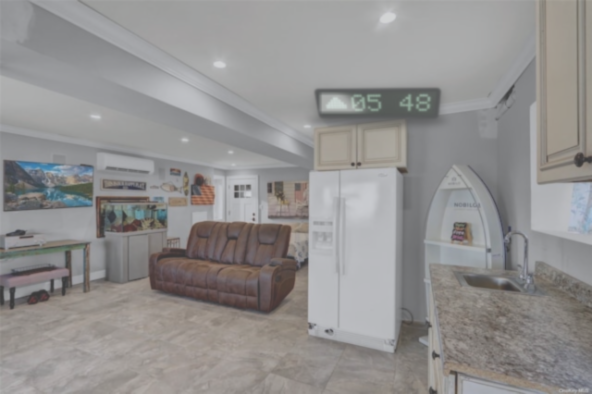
5:48
